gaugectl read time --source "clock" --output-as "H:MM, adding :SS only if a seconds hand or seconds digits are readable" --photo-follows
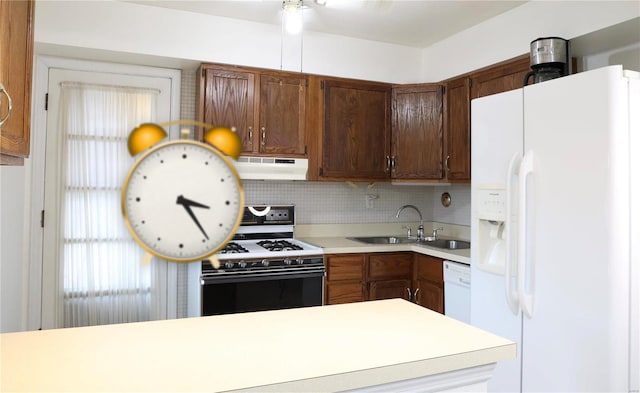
3:24
